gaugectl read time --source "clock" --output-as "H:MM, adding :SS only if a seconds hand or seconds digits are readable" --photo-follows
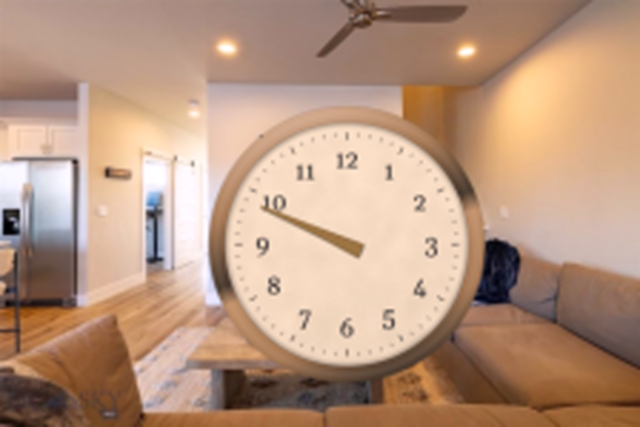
9:49
